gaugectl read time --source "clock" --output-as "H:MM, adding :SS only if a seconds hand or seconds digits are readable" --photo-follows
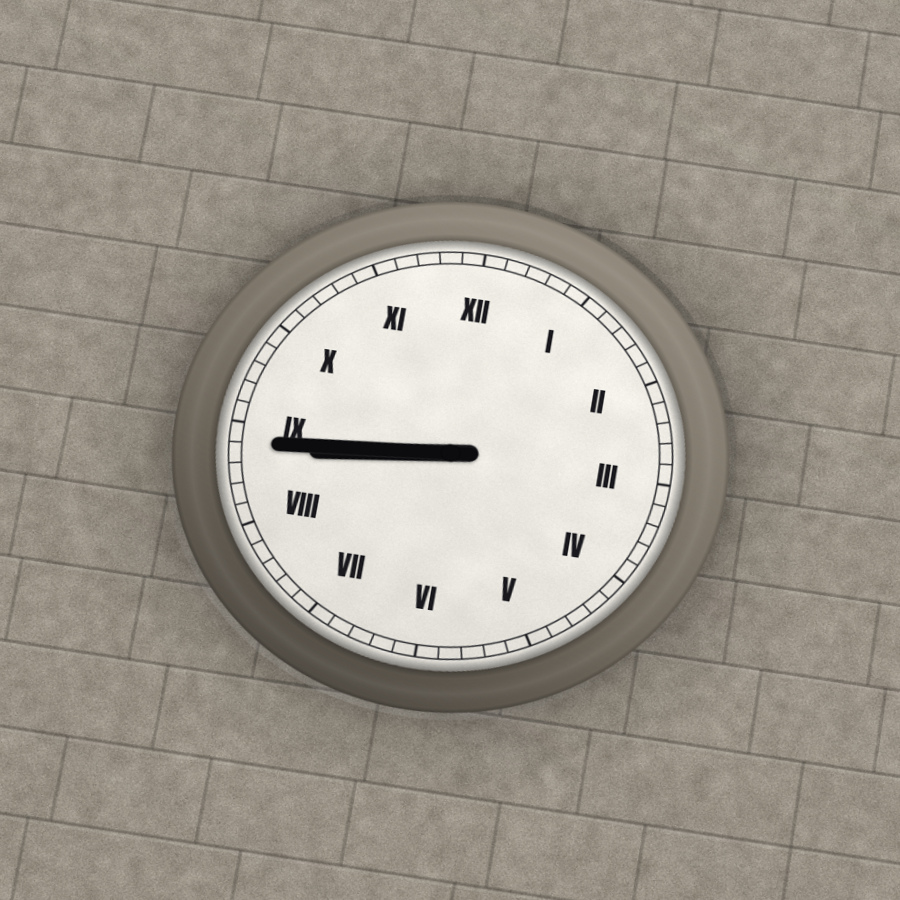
8:44
